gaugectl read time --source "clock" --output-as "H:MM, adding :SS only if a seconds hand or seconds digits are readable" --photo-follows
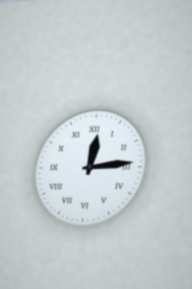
12:14
